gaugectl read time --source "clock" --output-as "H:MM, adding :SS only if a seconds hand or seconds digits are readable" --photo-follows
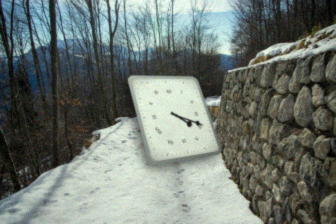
4:19
